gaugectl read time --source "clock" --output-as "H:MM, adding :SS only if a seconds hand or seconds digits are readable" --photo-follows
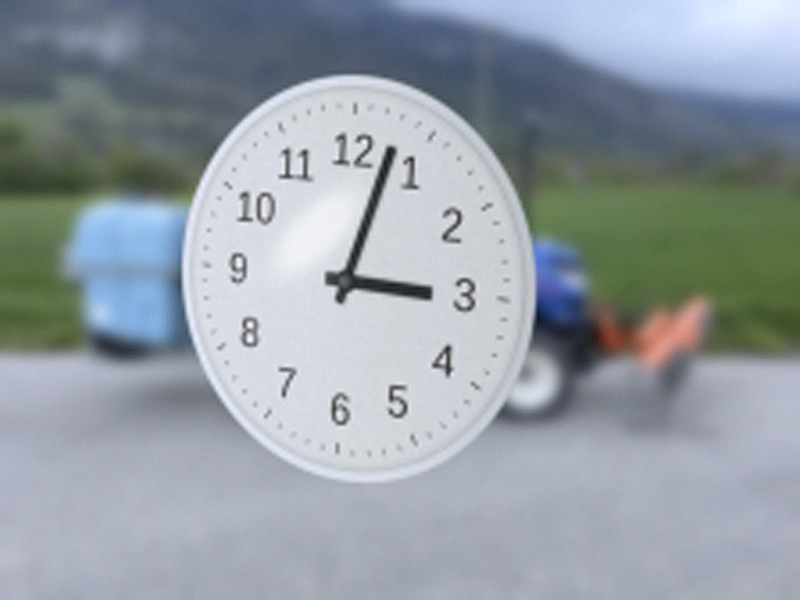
3:03
